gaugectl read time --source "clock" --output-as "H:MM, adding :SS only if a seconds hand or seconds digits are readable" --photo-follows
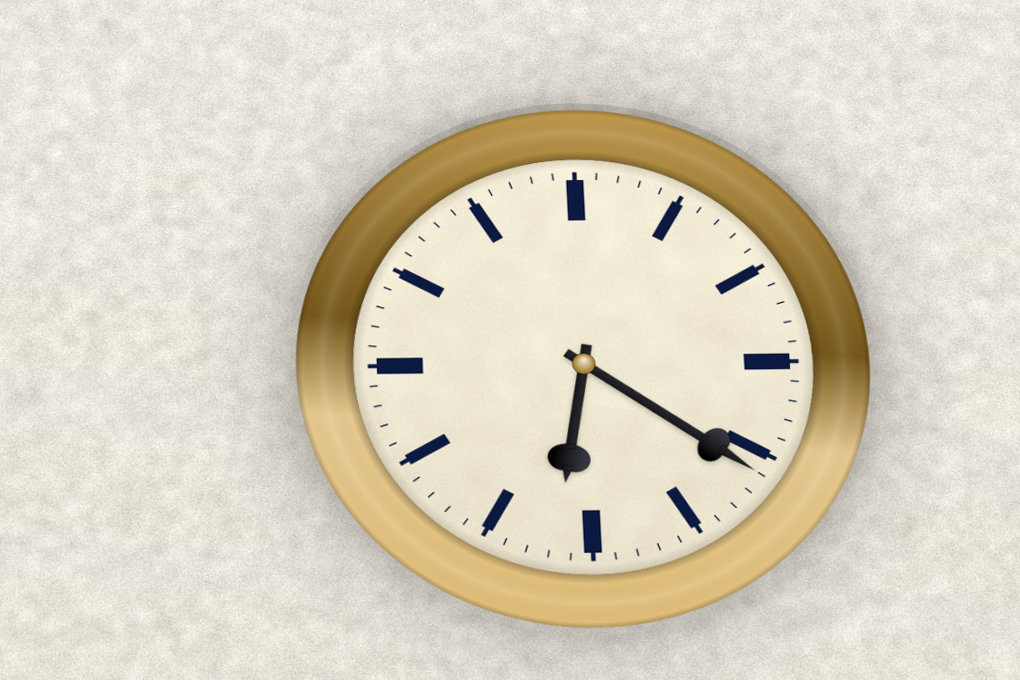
6:21
